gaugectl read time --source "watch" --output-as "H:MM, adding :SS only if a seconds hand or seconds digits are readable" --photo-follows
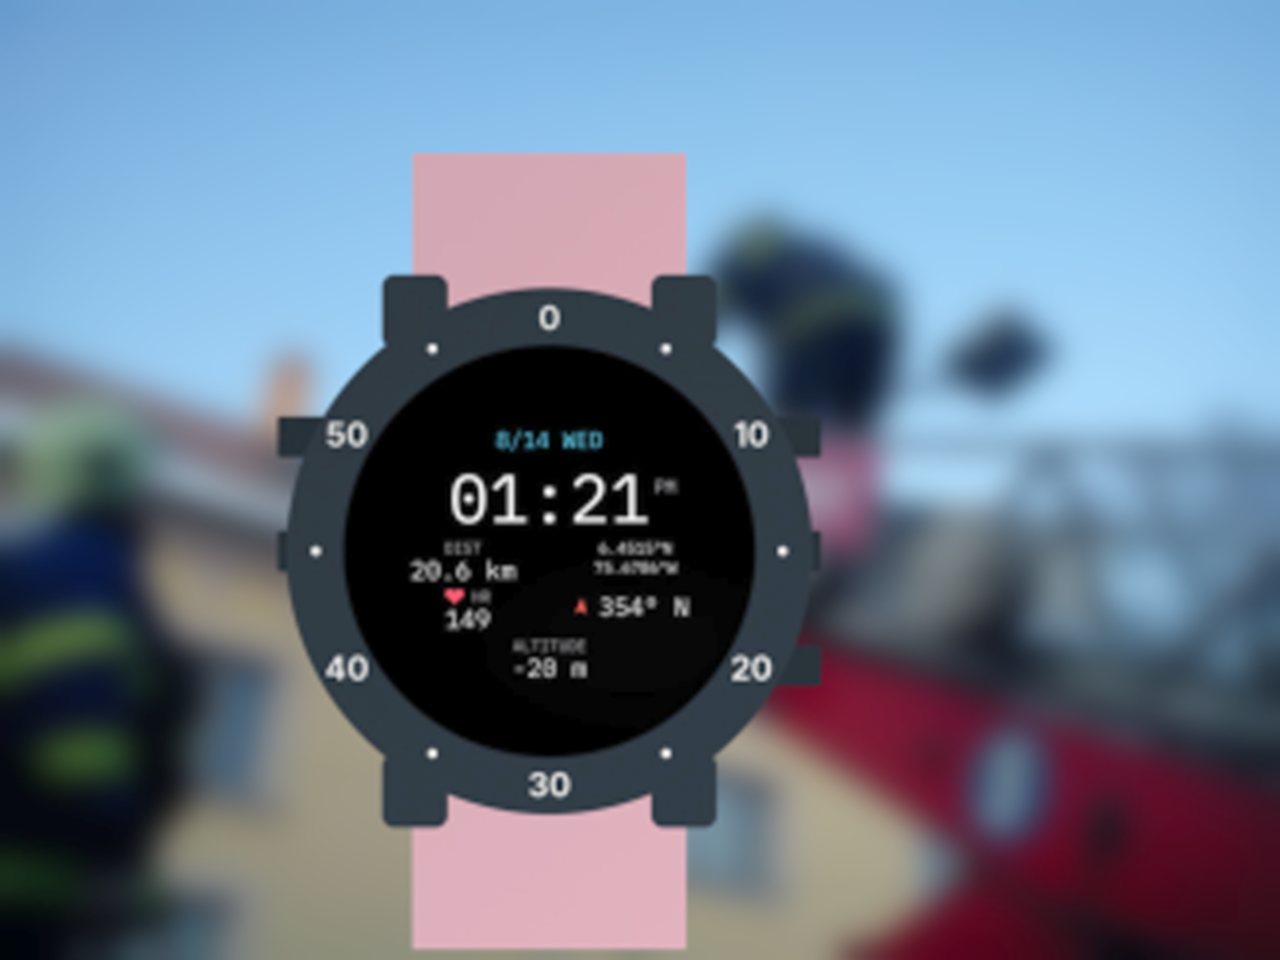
1:21
